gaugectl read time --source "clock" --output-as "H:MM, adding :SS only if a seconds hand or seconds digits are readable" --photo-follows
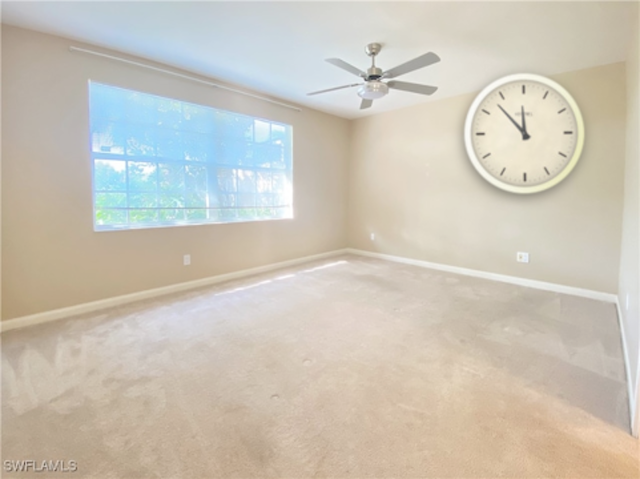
11:53
